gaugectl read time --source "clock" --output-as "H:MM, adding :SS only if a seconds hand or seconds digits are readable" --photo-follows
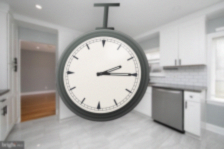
2:15
